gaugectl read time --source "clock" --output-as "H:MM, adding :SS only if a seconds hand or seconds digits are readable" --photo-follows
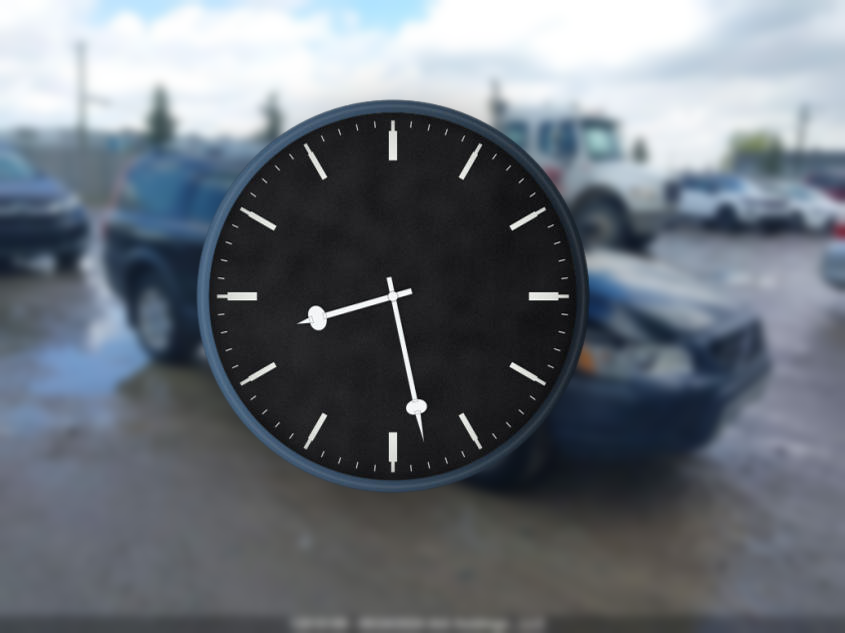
8:28
